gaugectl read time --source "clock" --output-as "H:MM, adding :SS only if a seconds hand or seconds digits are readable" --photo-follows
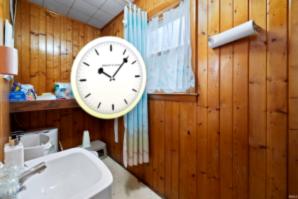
10:07
